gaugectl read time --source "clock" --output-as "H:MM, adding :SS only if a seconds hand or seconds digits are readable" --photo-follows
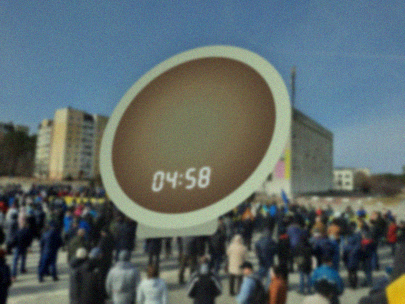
4:58
